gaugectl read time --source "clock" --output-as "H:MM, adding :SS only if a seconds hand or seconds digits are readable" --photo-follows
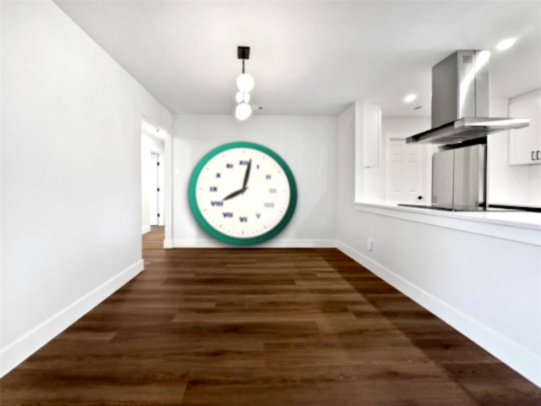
8:02
